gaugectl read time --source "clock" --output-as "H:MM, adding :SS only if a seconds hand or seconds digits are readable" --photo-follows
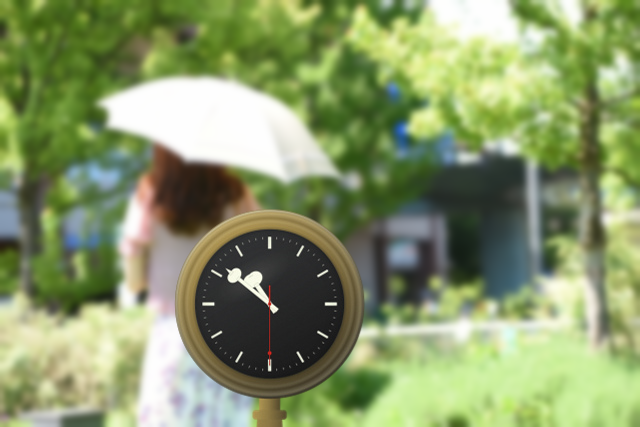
10:51:30
